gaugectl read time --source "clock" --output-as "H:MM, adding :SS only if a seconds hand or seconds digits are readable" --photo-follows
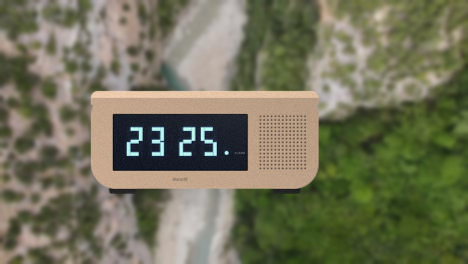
23:25
